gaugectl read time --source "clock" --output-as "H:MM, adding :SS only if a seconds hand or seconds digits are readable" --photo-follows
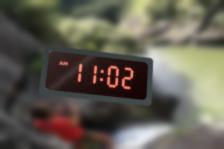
11:02
